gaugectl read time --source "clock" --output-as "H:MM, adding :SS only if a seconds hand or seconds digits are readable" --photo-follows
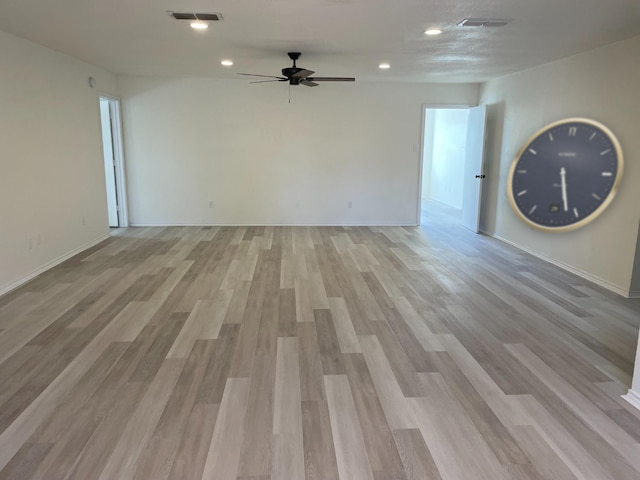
5:27
